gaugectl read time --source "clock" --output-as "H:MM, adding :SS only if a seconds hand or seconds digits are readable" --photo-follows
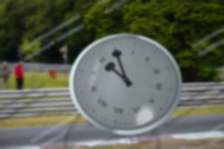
11:00
